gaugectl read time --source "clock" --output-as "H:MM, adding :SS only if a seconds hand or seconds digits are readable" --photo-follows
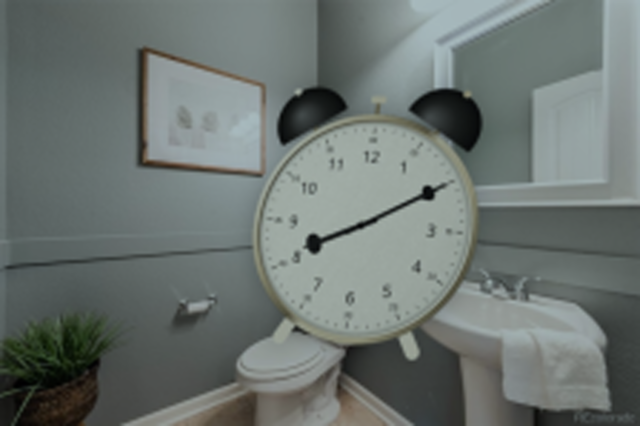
8:10
